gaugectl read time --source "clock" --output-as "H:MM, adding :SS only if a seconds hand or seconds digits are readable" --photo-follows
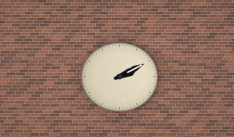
2:10
